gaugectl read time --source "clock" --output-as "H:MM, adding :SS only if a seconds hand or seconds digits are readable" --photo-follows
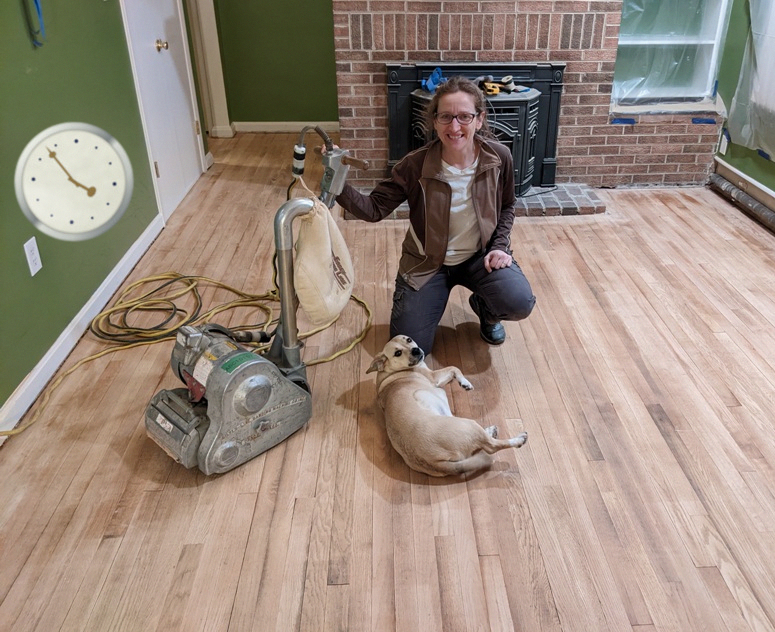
3:53
